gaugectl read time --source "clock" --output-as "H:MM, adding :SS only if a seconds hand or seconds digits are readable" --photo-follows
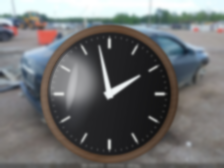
1:58
